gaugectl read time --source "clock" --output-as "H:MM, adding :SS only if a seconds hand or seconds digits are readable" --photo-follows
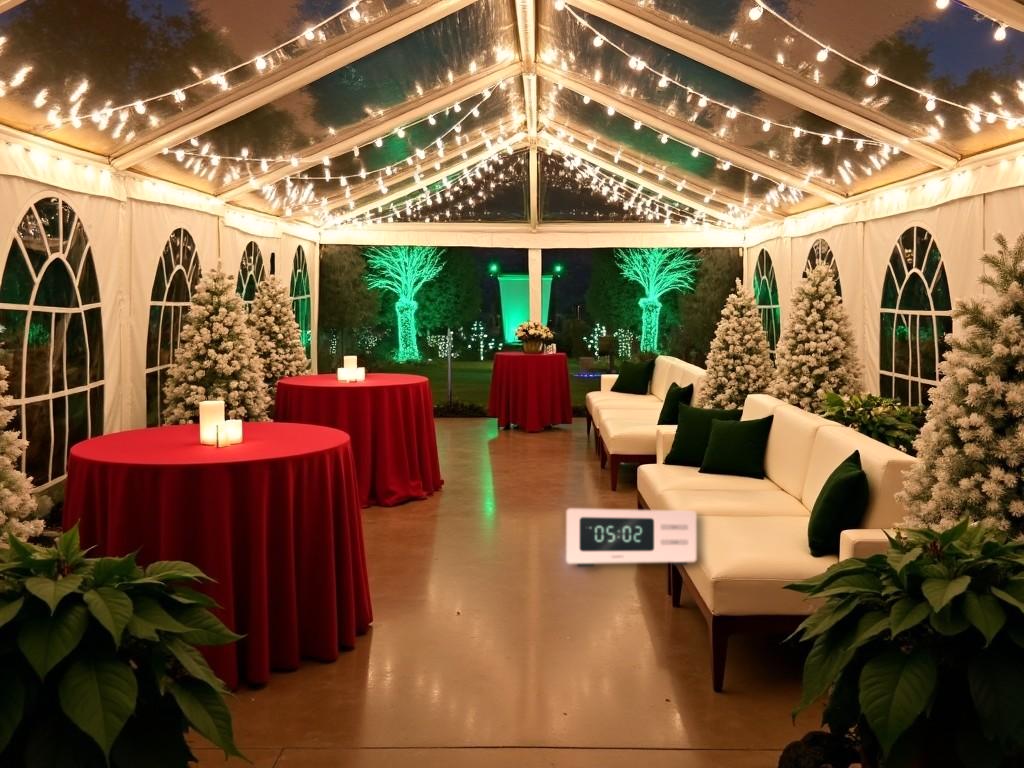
5:02
